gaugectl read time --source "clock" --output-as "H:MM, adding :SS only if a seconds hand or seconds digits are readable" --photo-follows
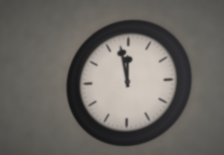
11:58
